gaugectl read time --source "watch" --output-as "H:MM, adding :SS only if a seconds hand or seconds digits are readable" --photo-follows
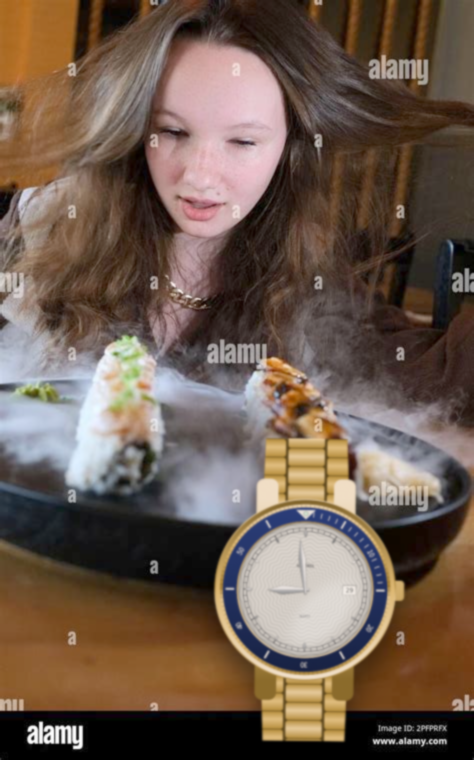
8:59
